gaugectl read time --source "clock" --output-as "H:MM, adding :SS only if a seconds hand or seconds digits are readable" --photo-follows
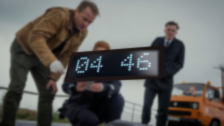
4:46
